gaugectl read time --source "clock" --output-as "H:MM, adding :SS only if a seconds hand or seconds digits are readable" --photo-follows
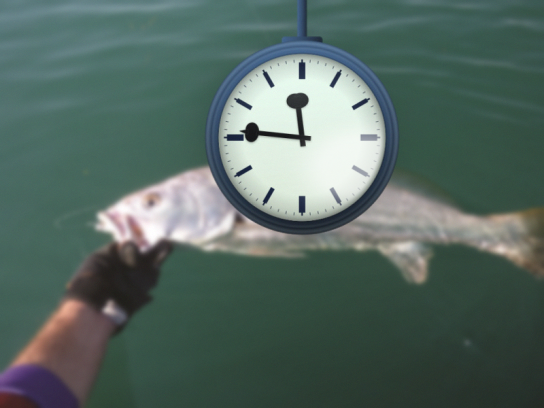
11:46
